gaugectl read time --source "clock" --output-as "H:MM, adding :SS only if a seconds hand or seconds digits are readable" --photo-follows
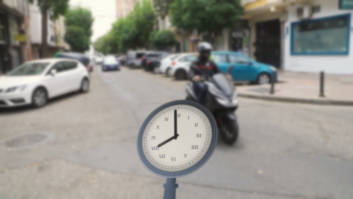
7:59
